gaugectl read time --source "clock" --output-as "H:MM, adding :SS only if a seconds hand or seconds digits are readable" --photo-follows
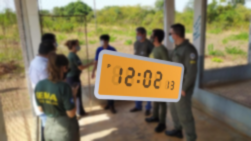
12:02:13
